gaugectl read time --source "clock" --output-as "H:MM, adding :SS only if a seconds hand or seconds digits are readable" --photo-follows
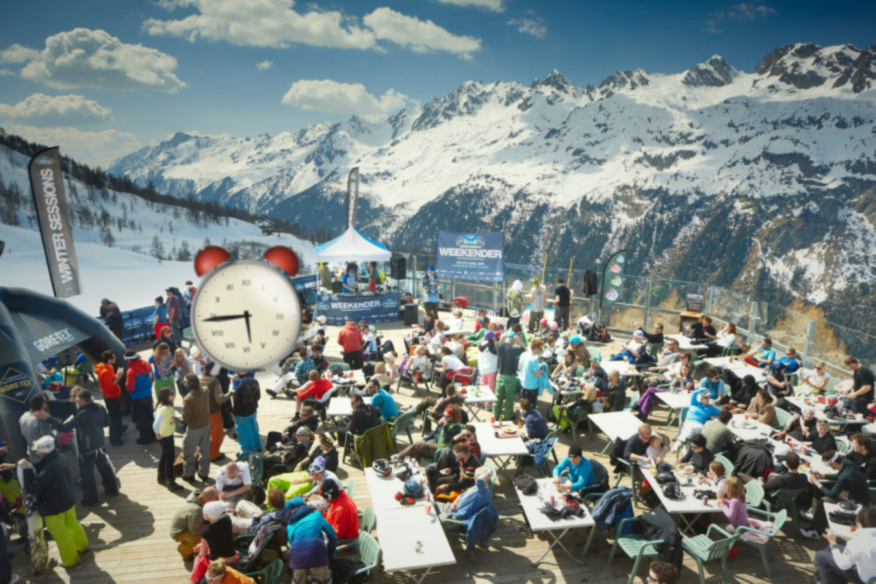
5:44
